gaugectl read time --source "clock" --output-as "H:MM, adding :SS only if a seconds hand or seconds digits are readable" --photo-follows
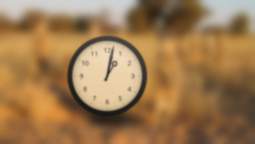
1:02
